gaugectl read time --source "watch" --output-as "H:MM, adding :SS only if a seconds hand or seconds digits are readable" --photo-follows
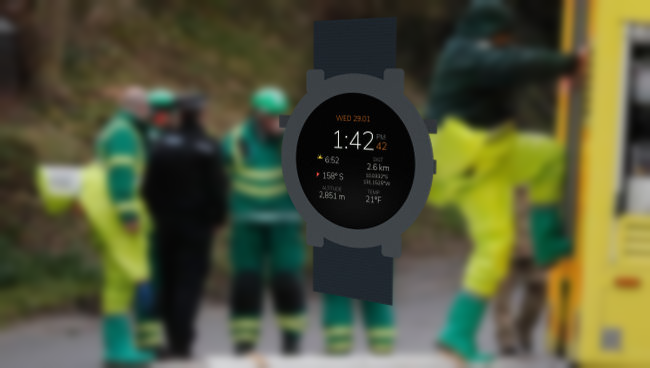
1:42:42
